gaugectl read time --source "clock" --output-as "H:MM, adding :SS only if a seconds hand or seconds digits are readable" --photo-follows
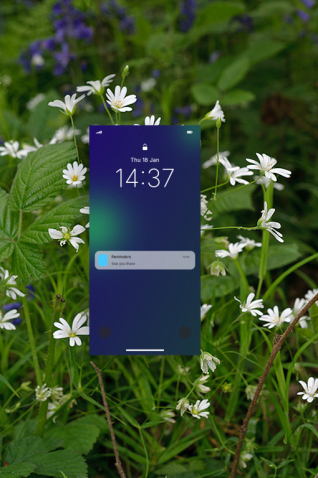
14:37
